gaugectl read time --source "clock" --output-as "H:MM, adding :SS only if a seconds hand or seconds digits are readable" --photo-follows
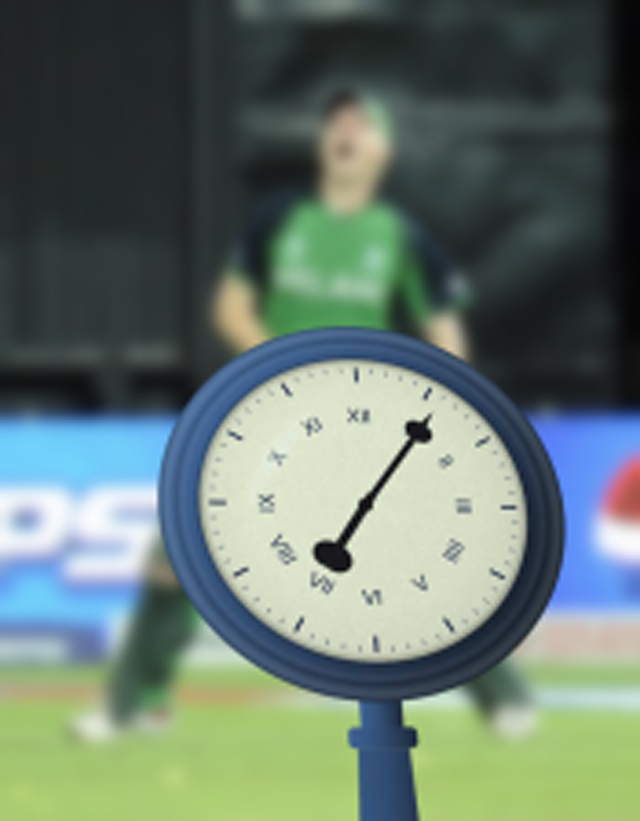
7:06
